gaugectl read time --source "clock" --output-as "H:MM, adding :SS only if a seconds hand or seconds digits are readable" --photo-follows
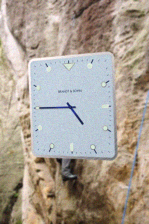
4:45
